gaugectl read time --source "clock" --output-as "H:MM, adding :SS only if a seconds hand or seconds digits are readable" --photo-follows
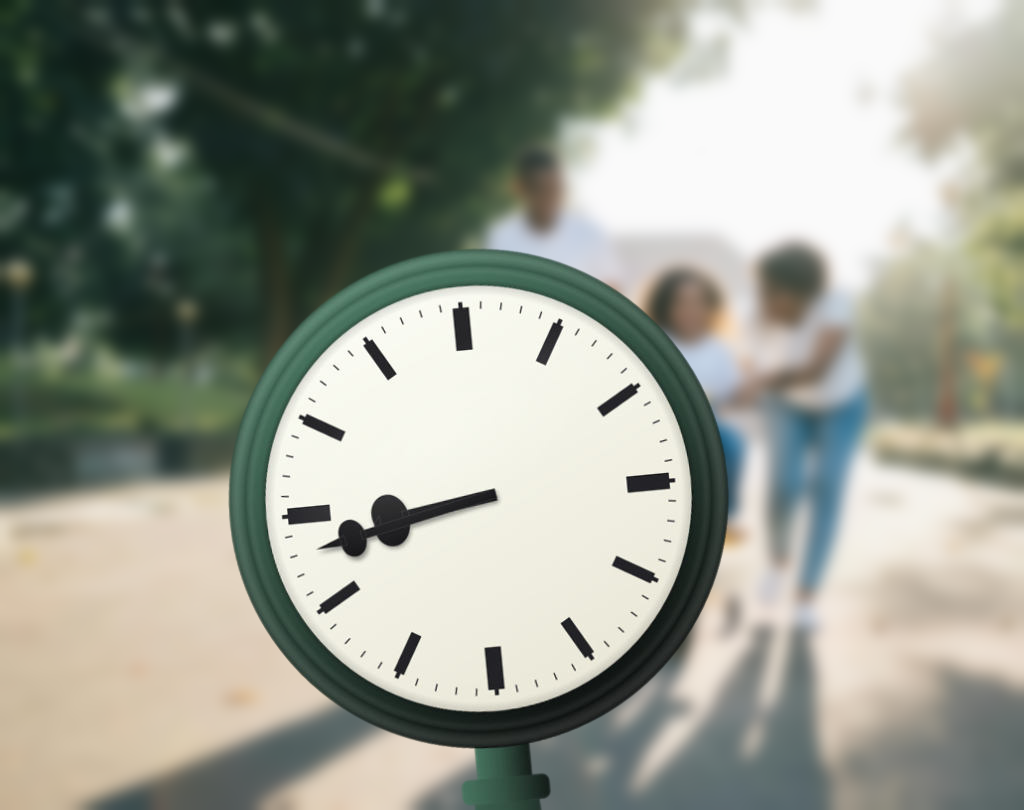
8:43
